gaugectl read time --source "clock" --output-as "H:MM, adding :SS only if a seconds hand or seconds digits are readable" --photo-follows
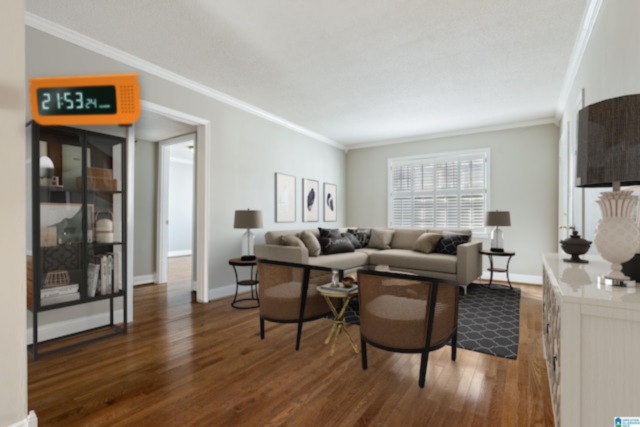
21:53
